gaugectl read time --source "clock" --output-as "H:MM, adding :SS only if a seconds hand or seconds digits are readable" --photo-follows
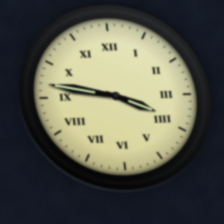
3:47
